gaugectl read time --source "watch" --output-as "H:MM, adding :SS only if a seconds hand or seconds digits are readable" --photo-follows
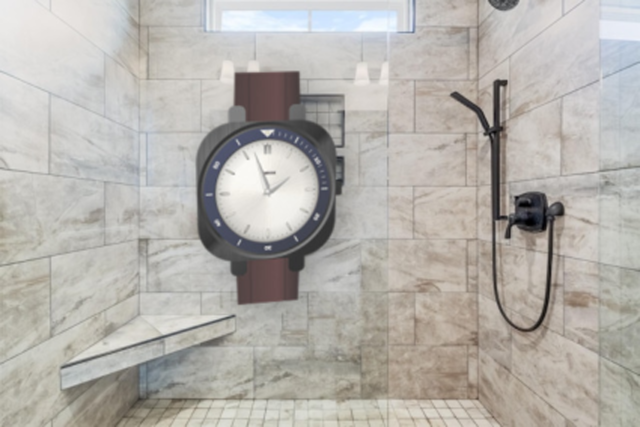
1:57
